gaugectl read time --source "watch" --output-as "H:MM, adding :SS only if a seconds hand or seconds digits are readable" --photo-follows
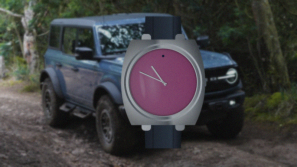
10:49
